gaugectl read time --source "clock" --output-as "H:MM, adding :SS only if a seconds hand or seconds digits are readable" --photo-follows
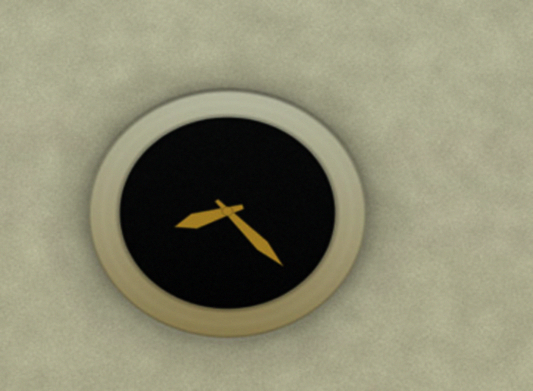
8:23
